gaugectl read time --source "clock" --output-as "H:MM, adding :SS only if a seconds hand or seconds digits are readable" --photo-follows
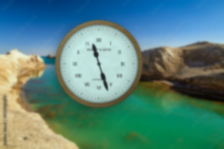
11:27
